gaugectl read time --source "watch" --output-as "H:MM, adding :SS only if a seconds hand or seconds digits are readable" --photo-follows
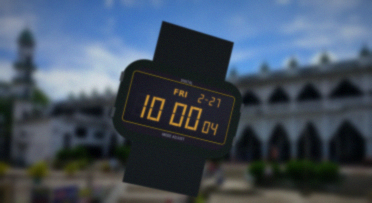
10:00:04
